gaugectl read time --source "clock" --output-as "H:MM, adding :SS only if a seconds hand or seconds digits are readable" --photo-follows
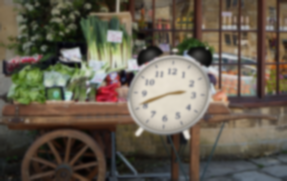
2:41
